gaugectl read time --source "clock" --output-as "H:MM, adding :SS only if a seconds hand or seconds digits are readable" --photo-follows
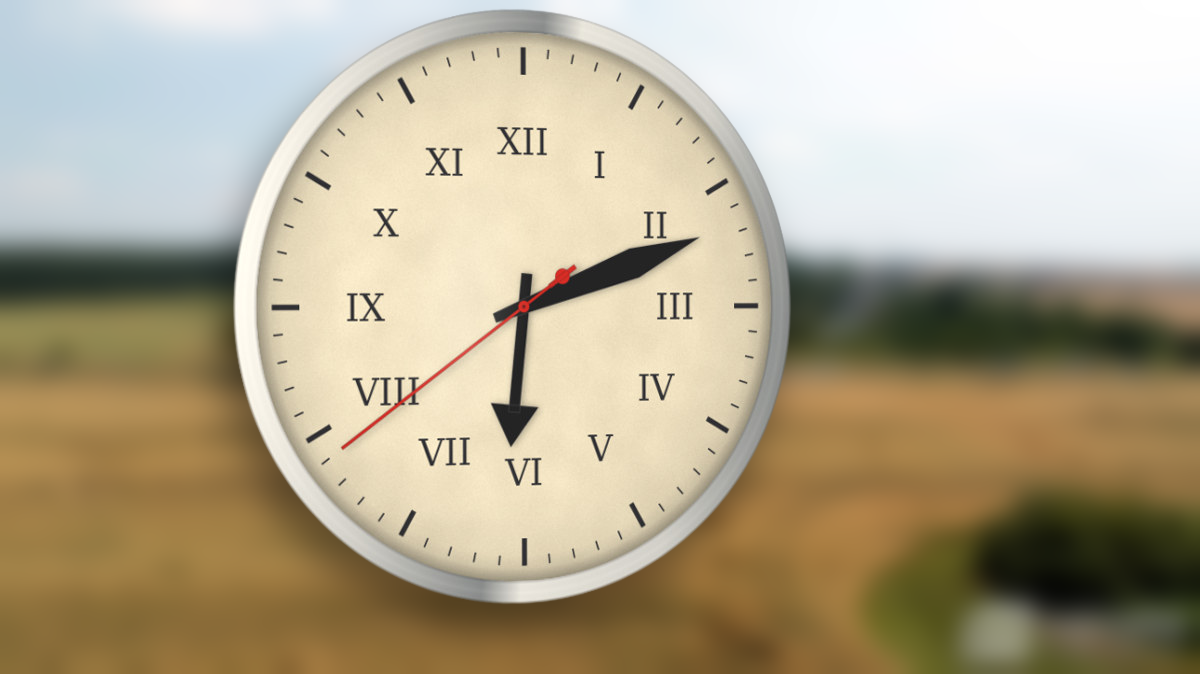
6:11:39
